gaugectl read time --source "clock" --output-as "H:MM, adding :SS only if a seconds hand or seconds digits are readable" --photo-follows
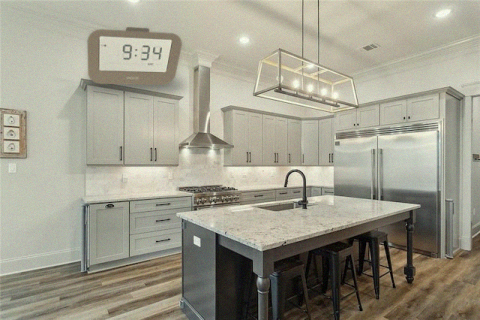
9:34
